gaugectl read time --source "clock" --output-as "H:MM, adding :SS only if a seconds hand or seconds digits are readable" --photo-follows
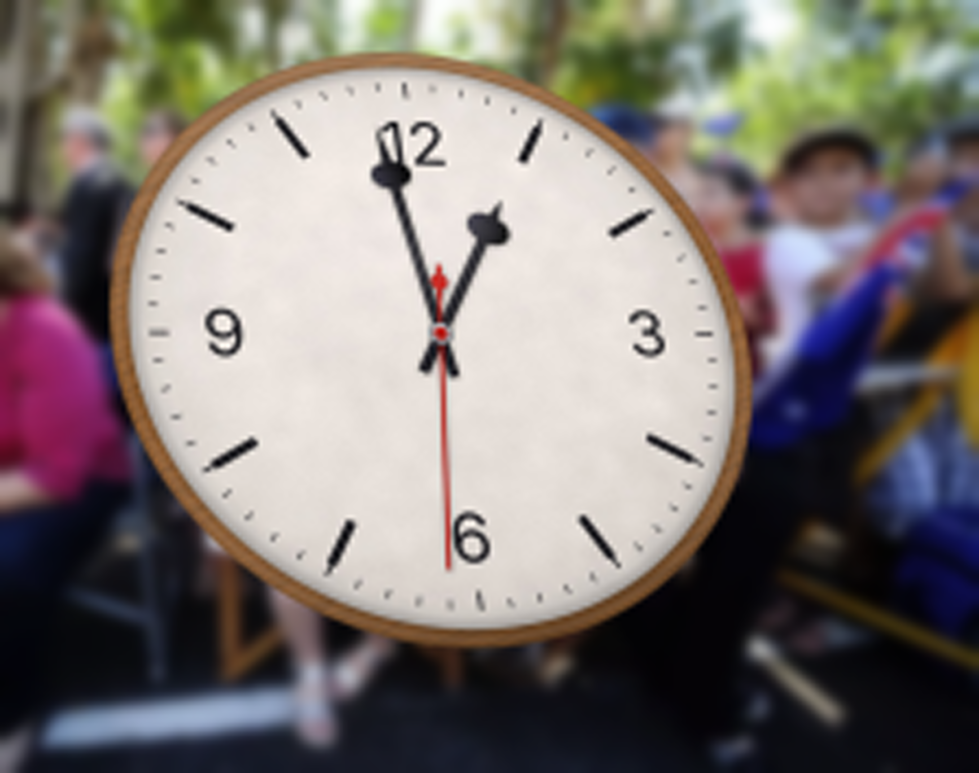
12:58:31
